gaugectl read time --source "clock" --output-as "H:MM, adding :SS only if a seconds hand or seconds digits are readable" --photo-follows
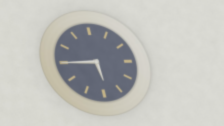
5:45
